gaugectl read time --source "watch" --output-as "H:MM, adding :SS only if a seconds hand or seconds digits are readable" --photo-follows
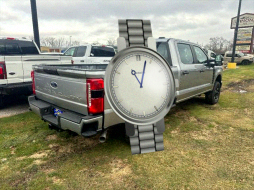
11:03
